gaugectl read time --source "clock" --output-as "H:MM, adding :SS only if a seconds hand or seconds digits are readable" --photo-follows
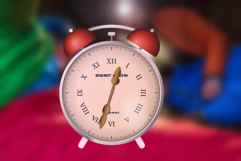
12:33
